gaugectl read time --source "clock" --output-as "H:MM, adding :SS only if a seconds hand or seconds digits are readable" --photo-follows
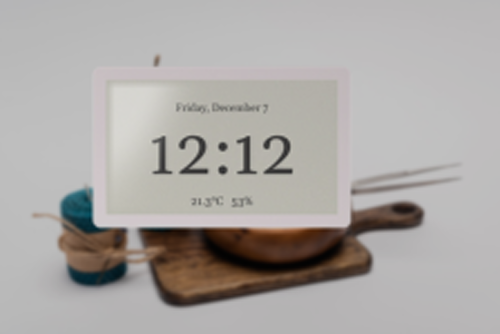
12:12
